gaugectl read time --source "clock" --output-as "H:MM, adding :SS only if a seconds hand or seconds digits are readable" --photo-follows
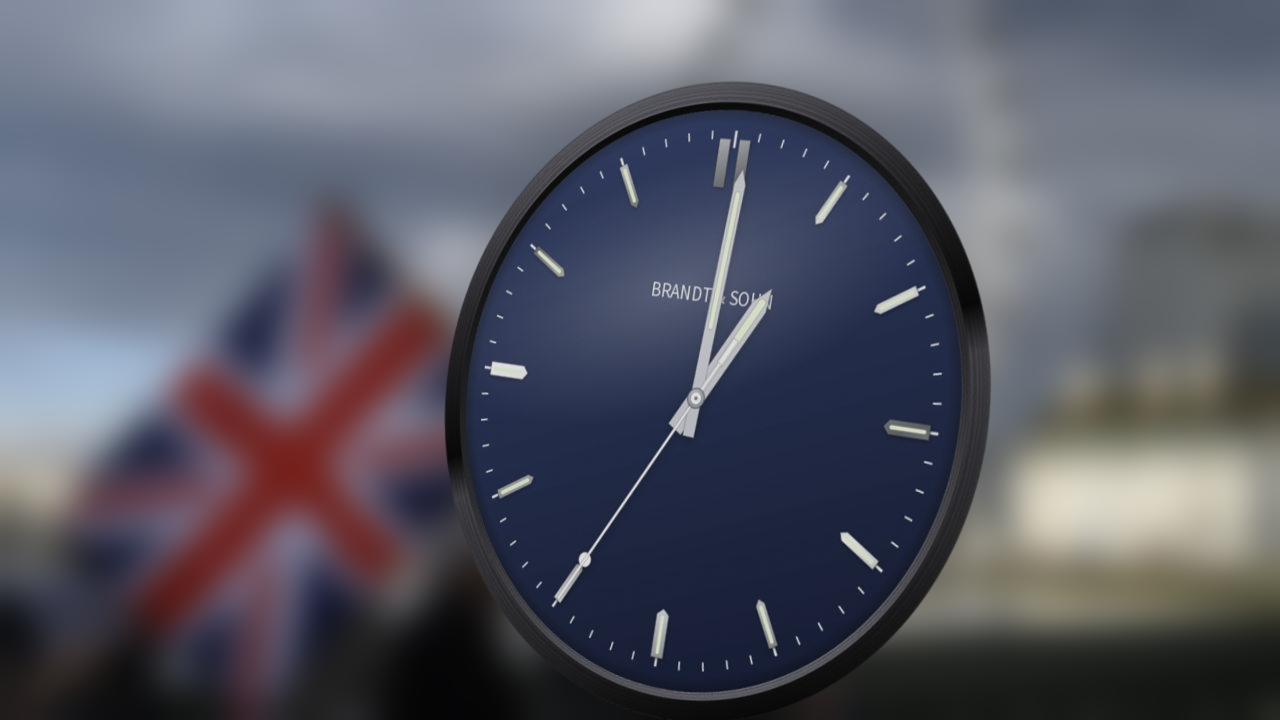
1:00:35
